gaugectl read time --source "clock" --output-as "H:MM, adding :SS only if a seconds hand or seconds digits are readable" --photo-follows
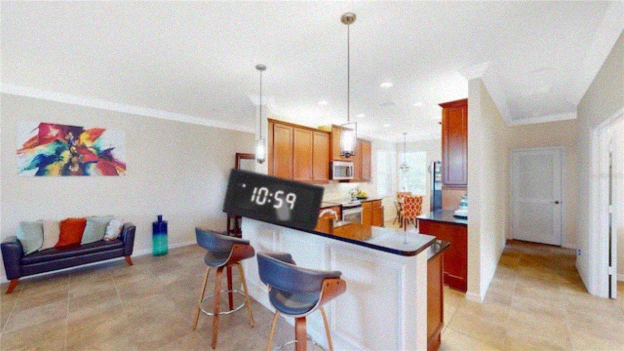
10:59
